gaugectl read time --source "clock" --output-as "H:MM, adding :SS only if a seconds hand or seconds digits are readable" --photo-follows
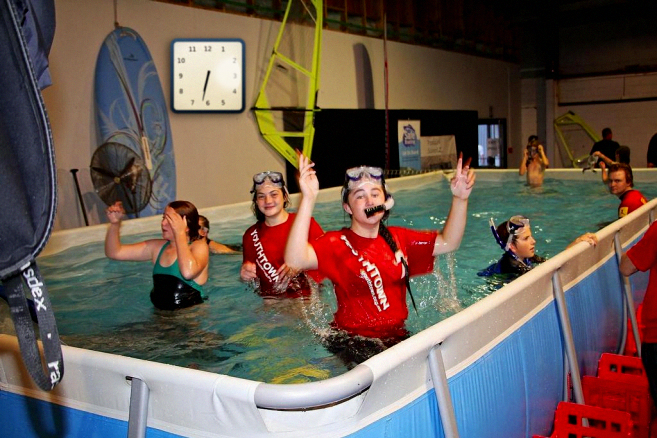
6:32
